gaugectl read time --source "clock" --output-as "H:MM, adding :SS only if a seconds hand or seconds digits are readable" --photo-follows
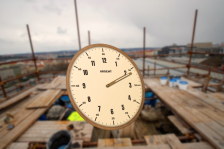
2:11
